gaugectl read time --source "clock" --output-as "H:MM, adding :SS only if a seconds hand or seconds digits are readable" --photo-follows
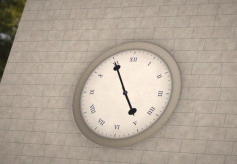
4:55
